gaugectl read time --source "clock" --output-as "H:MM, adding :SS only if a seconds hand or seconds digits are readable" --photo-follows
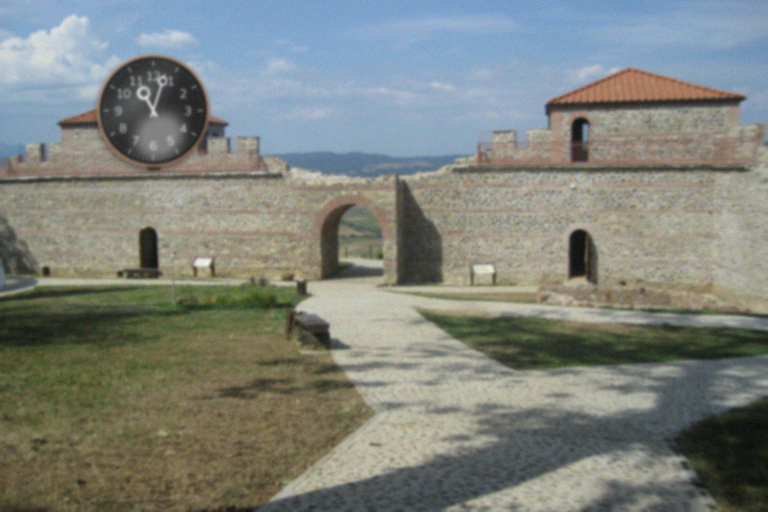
11:03
